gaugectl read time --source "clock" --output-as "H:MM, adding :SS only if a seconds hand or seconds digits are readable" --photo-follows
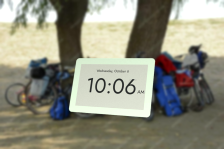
10:06
